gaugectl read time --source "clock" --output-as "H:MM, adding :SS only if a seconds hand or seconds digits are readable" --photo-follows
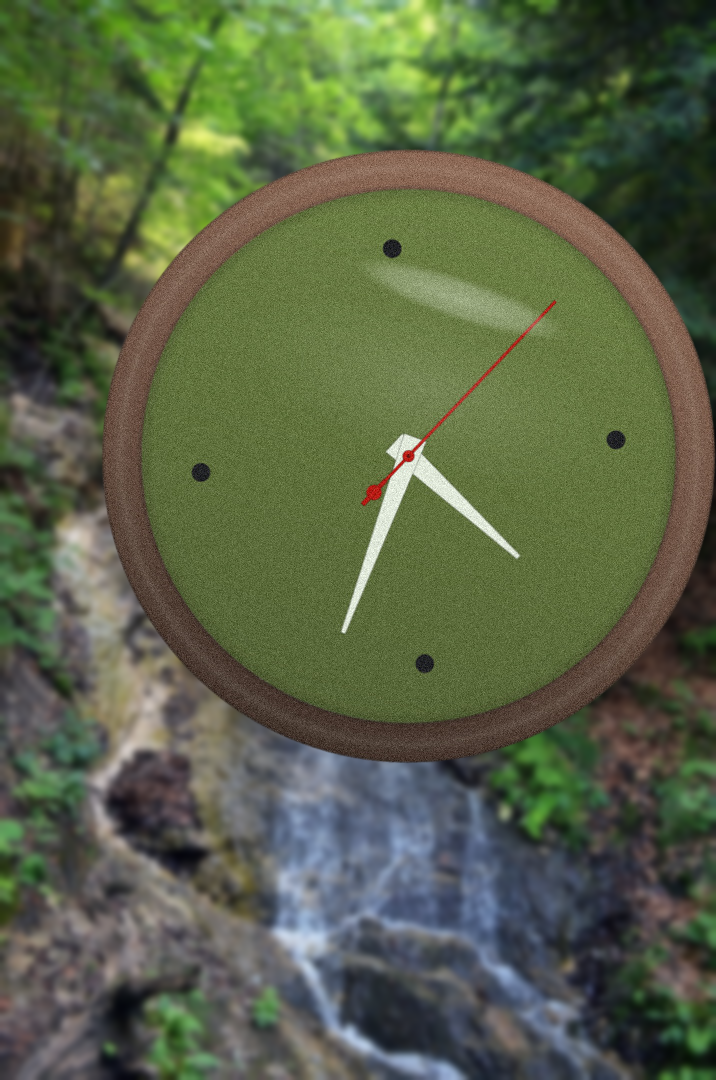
4:34:08
